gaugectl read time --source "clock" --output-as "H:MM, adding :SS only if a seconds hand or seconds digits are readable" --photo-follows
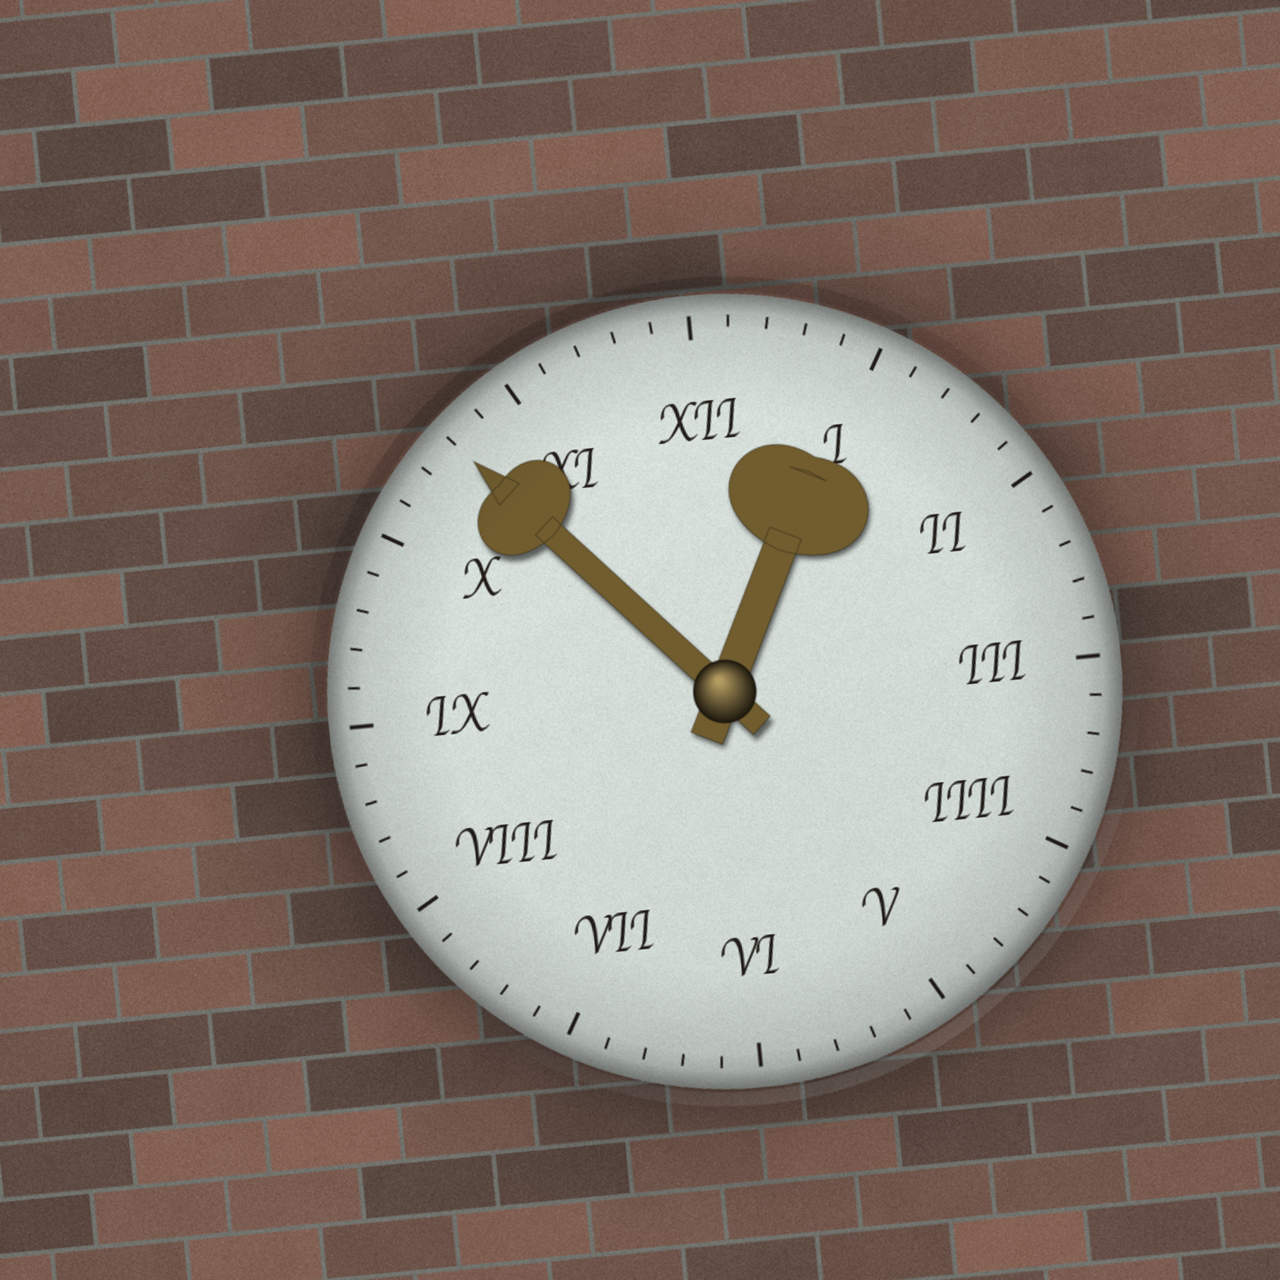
12:53
